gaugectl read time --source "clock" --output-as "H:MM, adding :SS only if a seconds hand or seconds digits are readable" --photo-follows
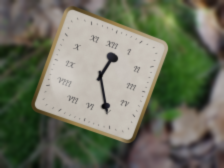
12:25
